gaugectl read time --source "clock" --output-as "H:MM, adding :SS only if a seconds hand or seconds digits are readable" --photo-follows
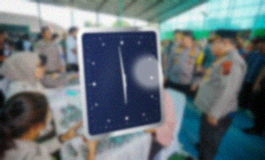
5:59
